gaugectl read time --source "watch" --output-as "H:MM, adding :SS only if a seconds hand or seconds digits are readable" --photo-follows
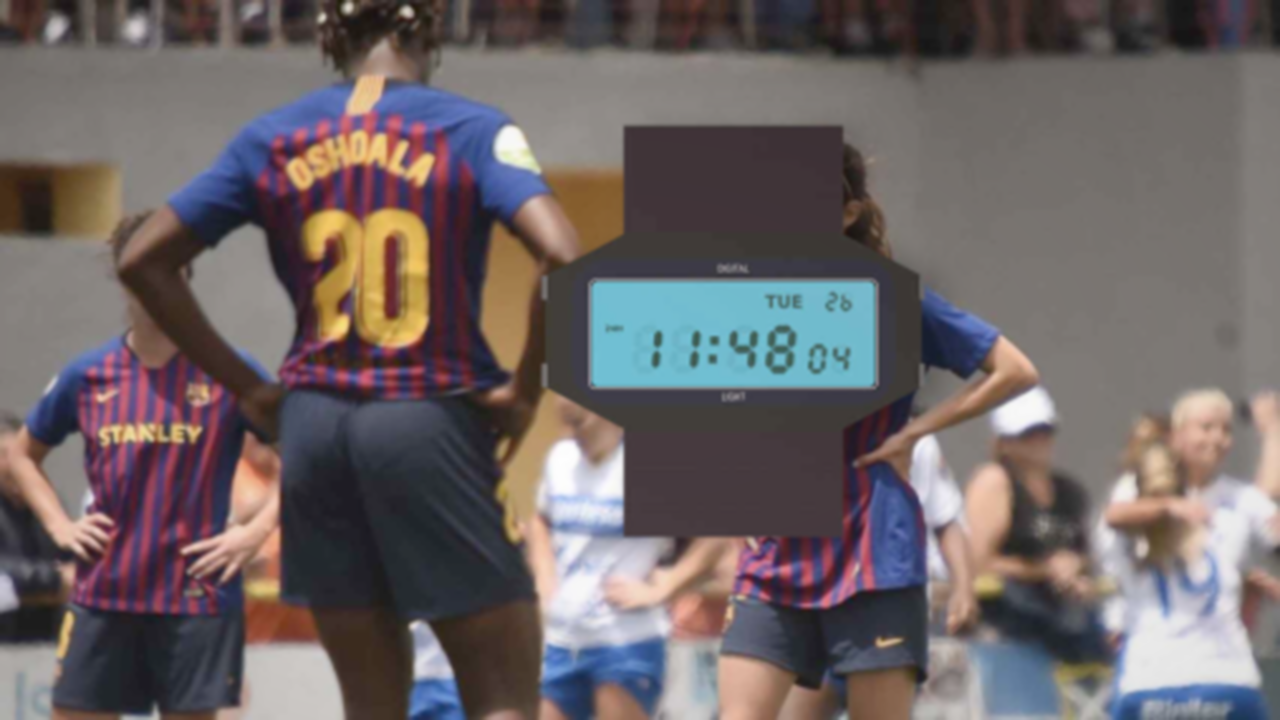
11:48:04
